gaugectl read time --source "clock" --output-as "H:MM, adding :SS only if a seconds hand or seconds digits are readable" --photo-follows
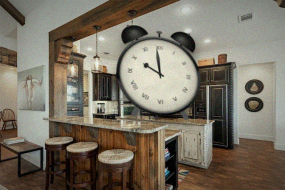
9:59
